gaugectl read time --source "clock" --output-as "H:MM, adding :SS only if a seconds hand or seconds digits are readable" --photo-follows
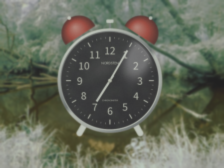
7:05
